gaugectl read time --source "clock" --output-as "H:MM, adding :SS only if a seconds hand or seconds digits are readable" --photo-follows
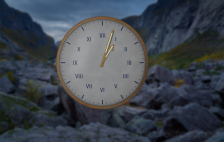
1:03
